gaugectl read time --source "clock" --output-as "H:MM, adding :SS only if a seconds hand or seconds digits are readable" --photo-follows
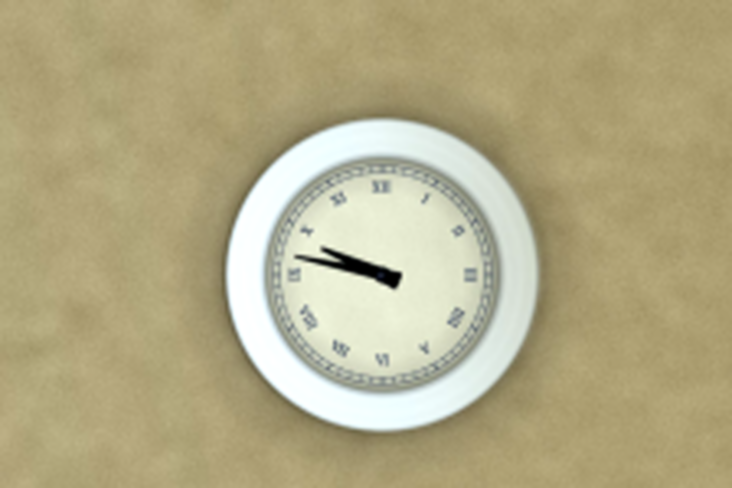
9:47
